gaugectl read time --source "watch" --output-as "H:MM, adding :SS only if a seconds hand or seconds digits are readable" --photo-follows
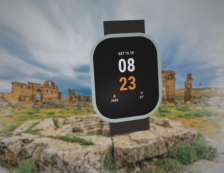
8:23
